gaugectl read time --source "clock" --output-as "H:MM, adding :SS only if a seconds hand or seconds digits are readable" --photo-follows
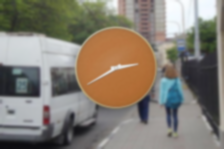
2:40
